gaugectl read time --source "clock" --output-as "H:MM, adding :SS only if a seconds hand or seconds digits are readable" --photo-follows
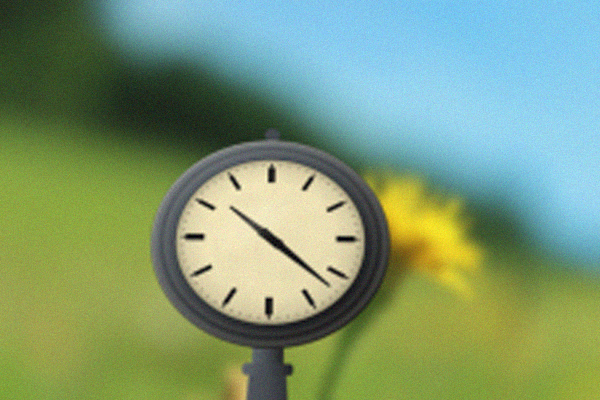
10:22
